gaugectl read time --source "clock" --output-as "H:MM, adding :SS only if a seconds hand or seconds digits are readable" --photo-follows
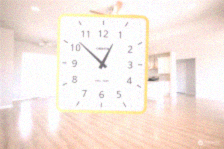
12:52
